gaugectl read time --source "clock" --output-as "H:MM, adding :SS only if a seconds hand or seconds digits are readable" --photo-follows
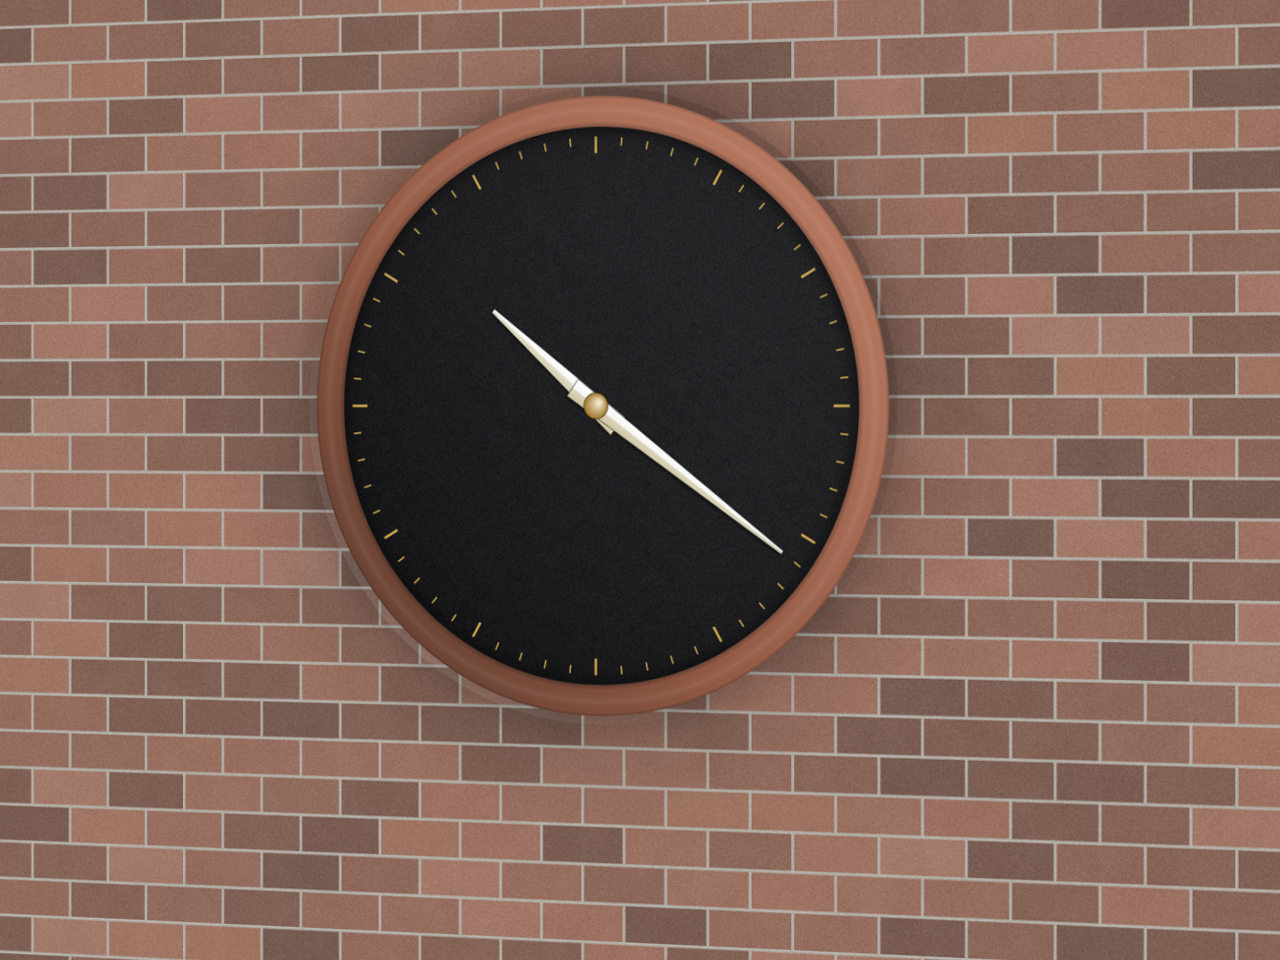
10:21
